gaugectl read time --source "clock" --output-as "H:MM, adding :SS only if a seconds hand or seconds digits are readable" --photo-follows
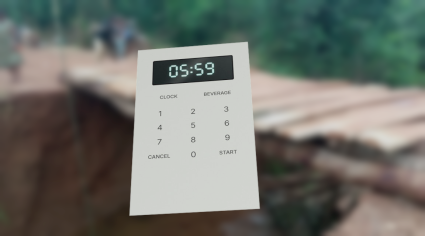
5:59
